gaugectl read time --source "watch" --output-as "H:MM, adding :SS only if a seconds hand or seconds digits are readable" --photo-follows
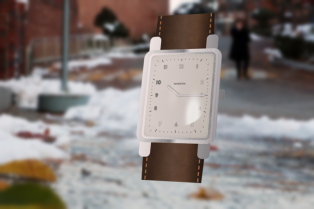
10:15
